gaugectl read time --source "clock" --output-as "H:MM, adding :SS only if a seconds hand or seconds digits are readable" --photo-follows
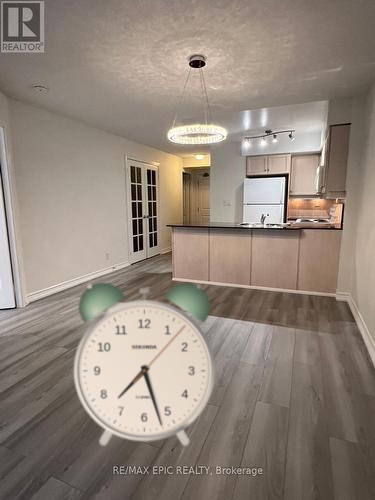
7:27:07
